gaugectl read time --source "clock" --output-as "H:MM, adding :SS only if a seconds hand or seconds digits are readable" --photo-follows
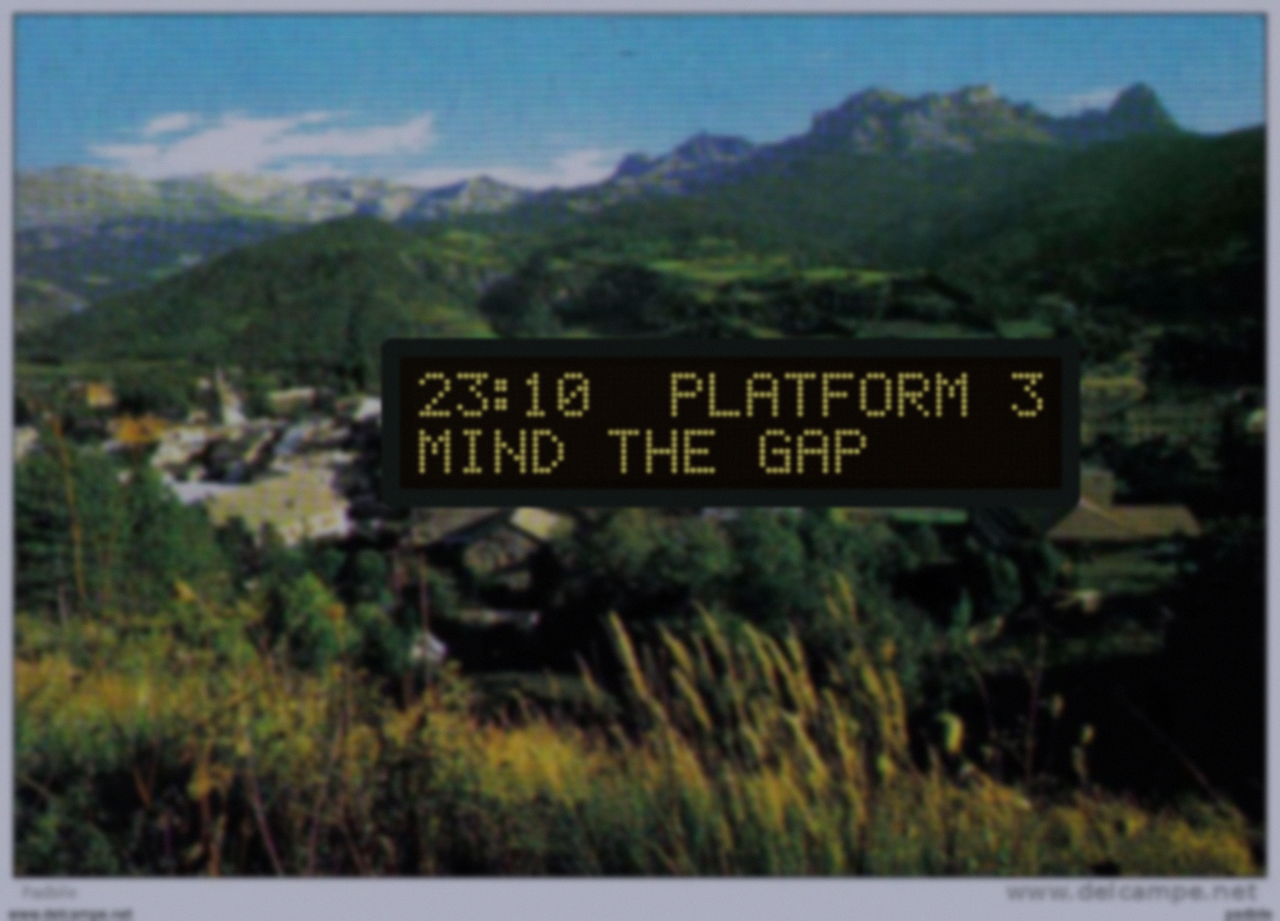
23:10
